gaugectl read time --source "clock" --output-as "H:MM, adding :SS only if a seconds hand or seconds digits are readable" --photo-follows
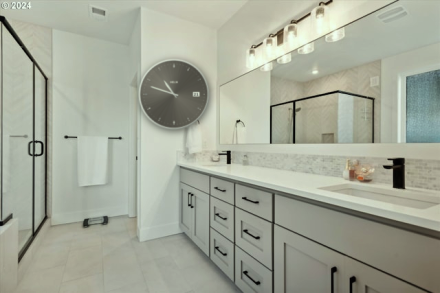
10:48
